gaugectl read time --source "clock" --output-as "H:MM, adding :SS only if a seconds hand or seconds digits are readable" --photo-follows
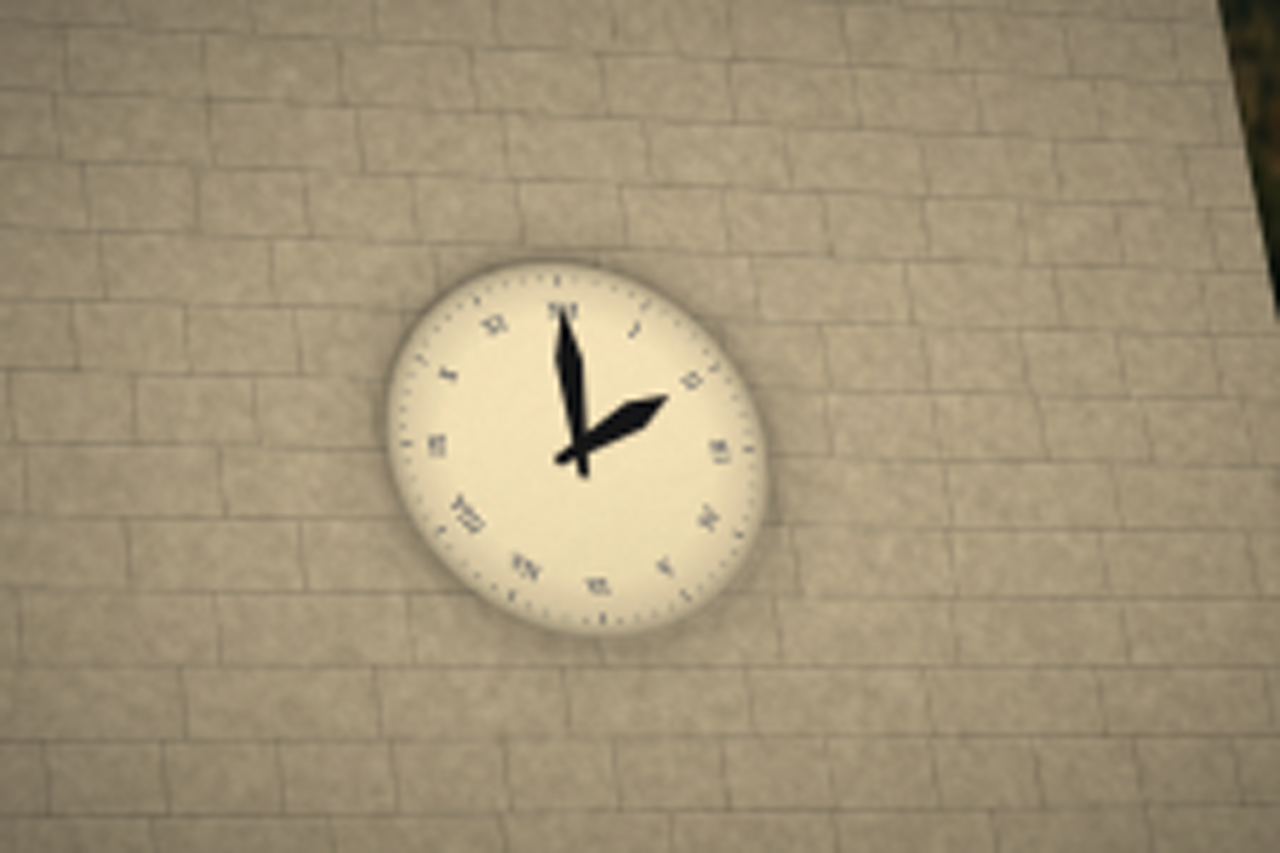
2:00
